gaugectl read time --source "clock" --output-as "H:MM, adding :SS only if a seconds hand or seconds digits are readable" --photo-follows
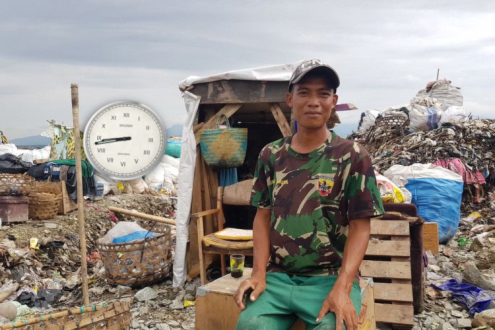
8:43
